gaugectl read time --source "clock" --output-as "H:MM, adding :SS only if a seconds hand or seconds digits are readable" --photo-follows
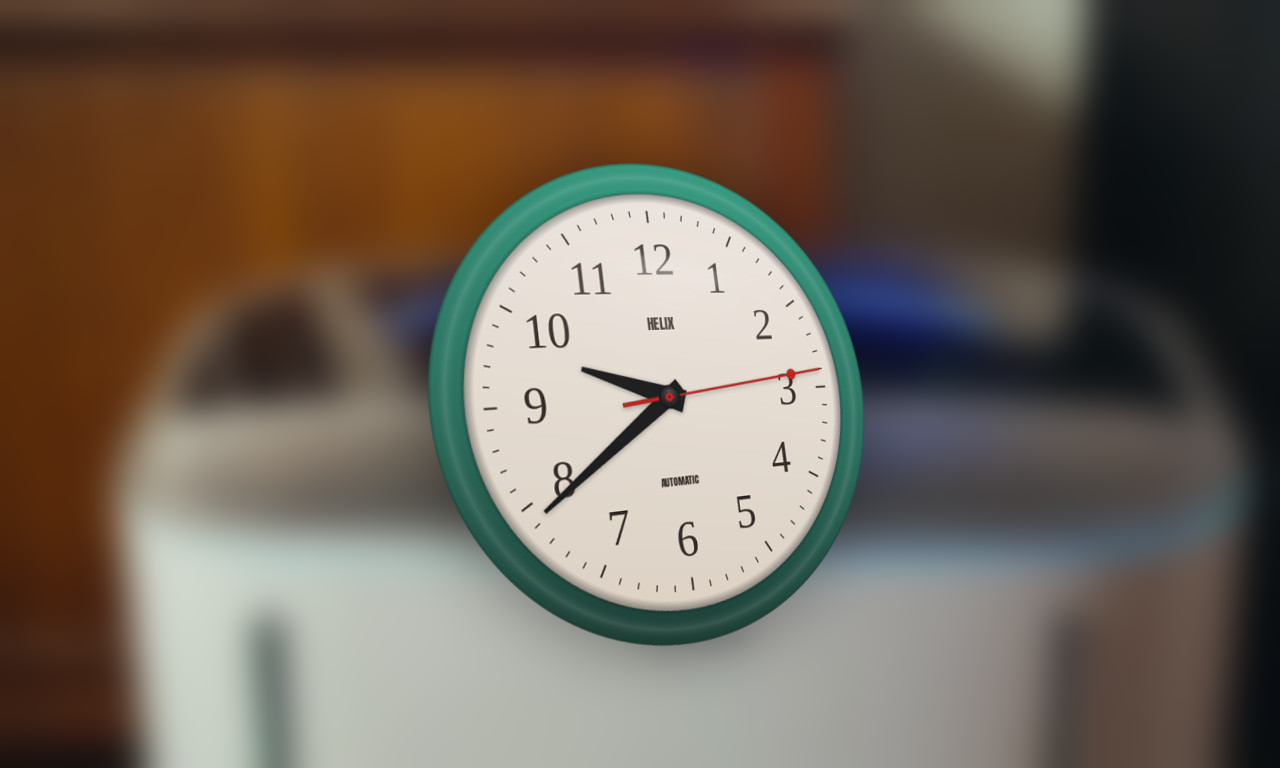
9:39:14
